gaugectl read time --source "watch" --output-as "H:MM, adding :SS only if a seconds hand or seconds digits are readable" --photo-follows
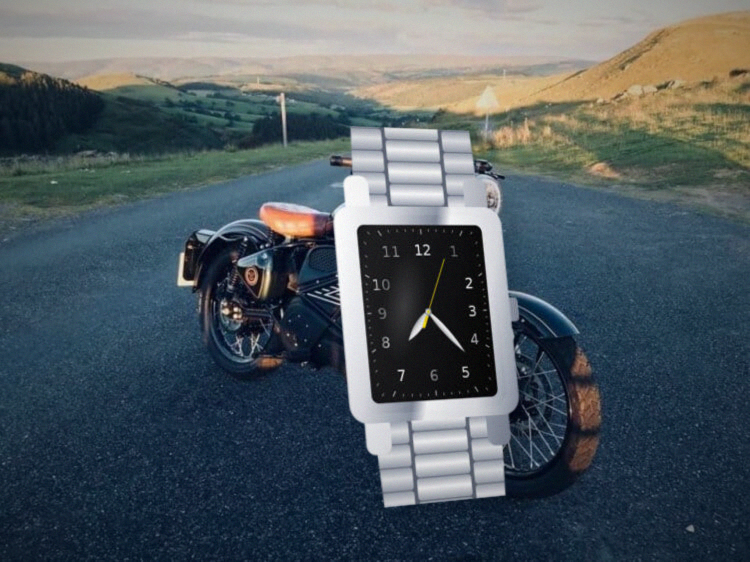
7:23:04
